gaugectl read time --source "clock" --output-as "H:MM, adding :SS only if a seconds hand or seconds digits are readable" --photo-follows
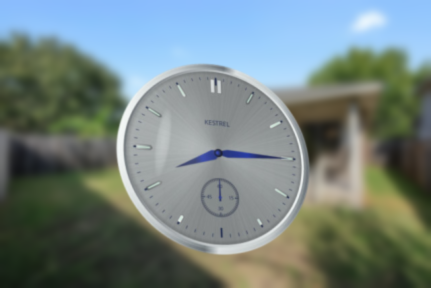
8:15
